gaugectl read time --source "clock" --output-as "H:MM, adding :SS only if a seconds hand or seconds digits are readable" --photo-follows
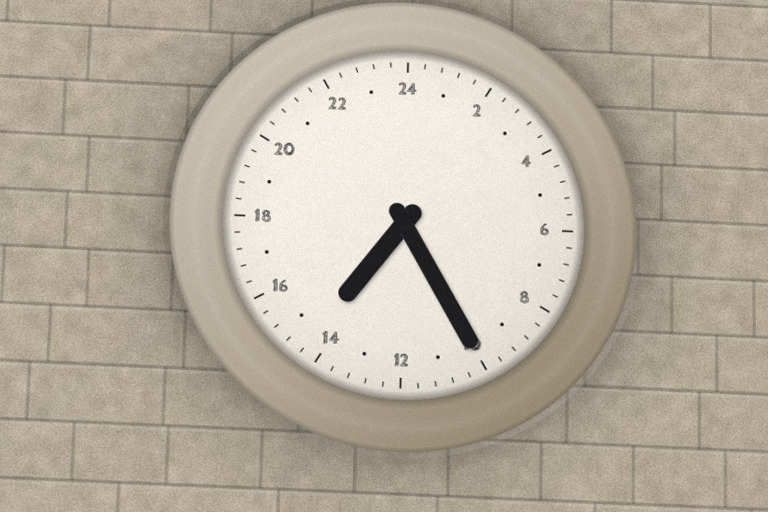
14:25
